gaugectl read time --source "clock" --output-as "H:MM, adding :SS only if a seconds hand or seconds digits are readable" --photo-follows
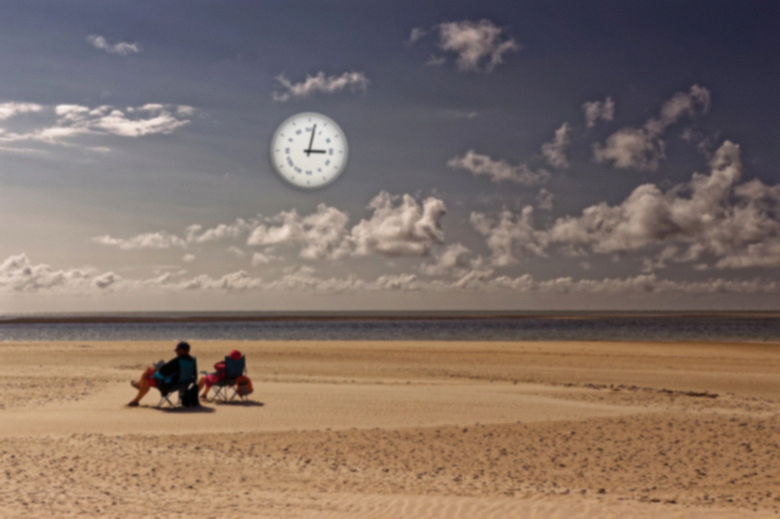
3:02
